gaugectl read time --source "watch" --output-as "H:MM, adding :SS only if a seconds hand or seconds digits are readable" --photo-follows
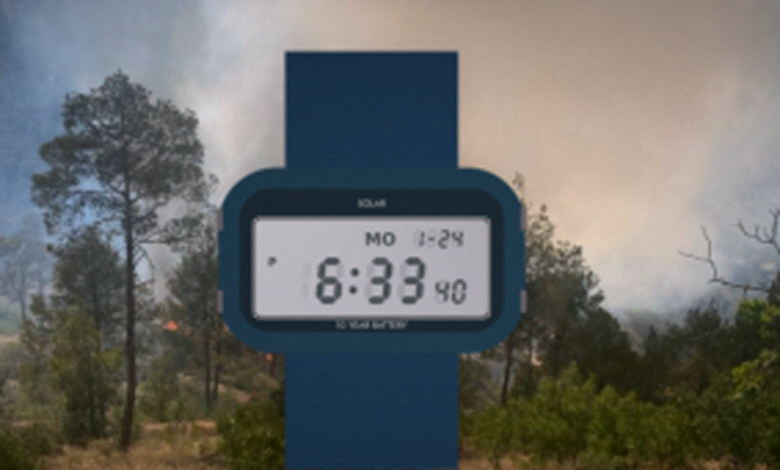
6:33:40
